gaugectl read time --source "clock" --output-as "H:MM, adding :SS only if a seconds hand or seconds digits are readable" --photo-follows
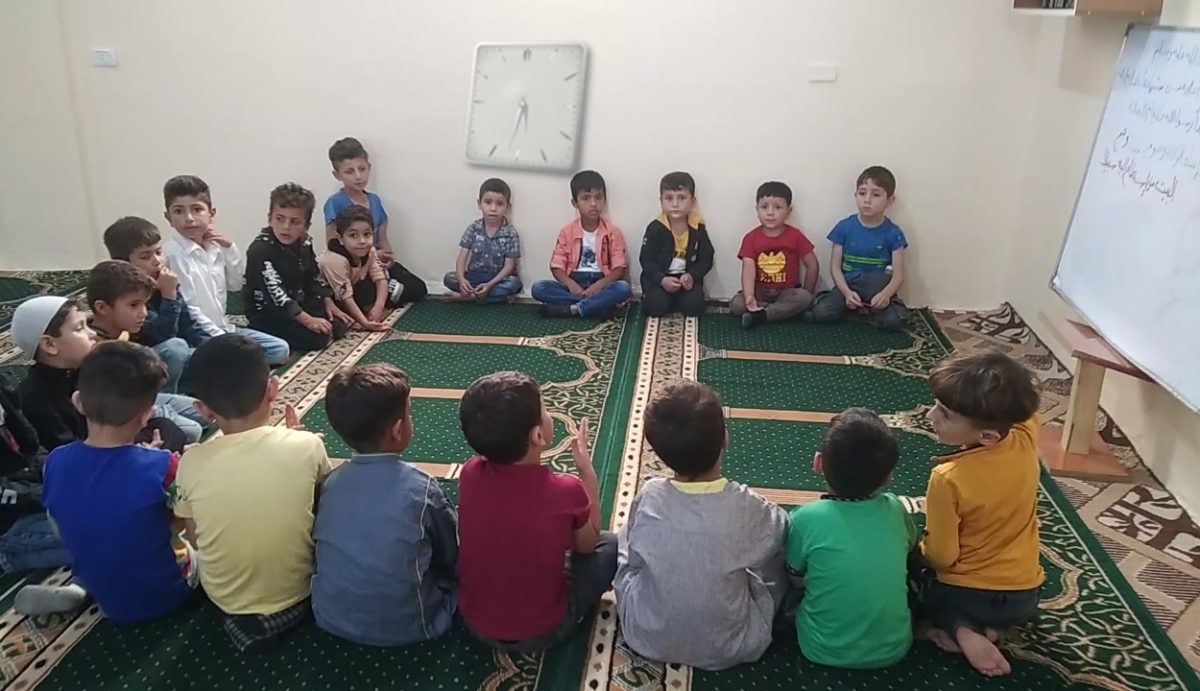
5:32
